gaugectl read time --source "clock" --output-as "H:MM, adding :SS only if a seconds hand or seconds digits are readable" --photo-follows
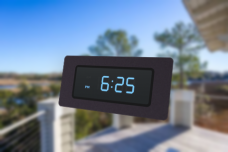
6:25
